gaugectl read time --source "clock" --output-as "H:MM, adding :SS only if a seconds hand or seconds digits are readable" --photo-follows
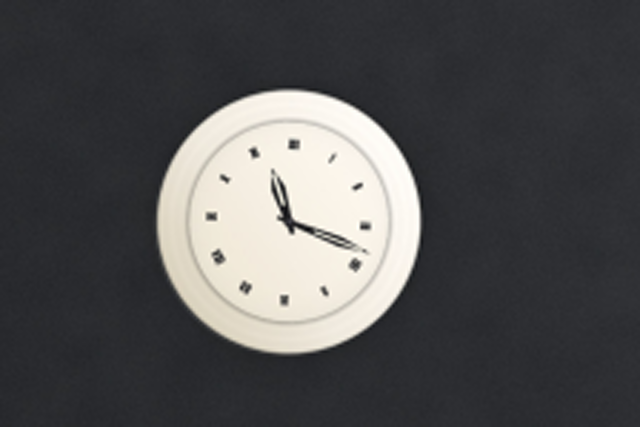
11:18
